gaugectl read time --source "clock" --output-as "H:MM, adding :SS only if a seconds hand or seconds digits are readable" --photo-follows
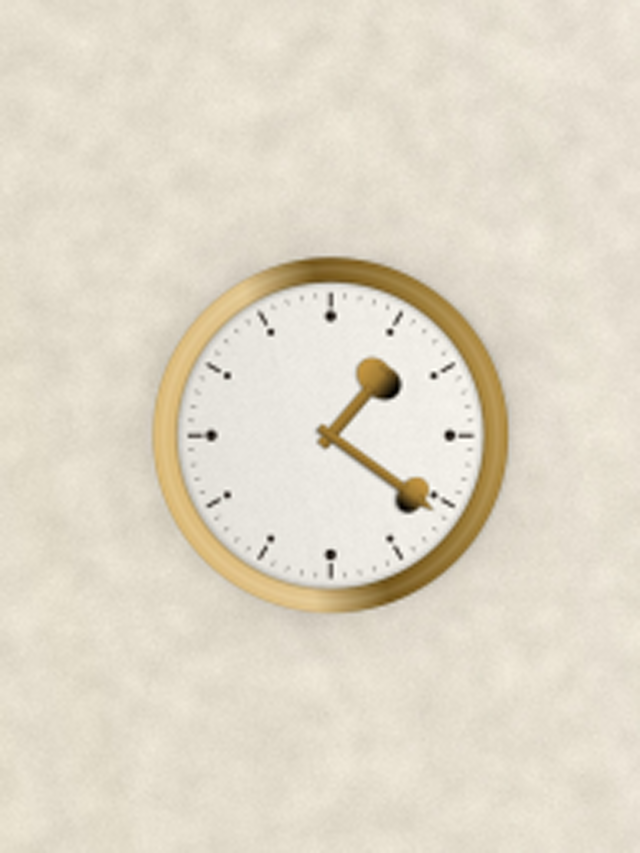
1:21
